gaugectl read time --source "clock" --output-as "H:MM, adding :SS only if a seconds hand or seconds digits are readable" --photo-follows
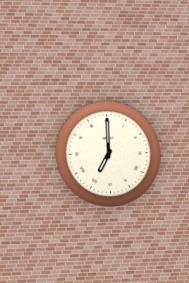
7:00
